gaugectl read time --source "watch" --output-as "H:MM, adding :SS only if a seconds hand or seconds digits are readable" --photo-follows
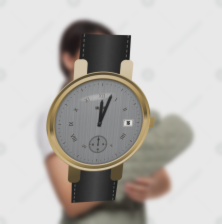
12:03
